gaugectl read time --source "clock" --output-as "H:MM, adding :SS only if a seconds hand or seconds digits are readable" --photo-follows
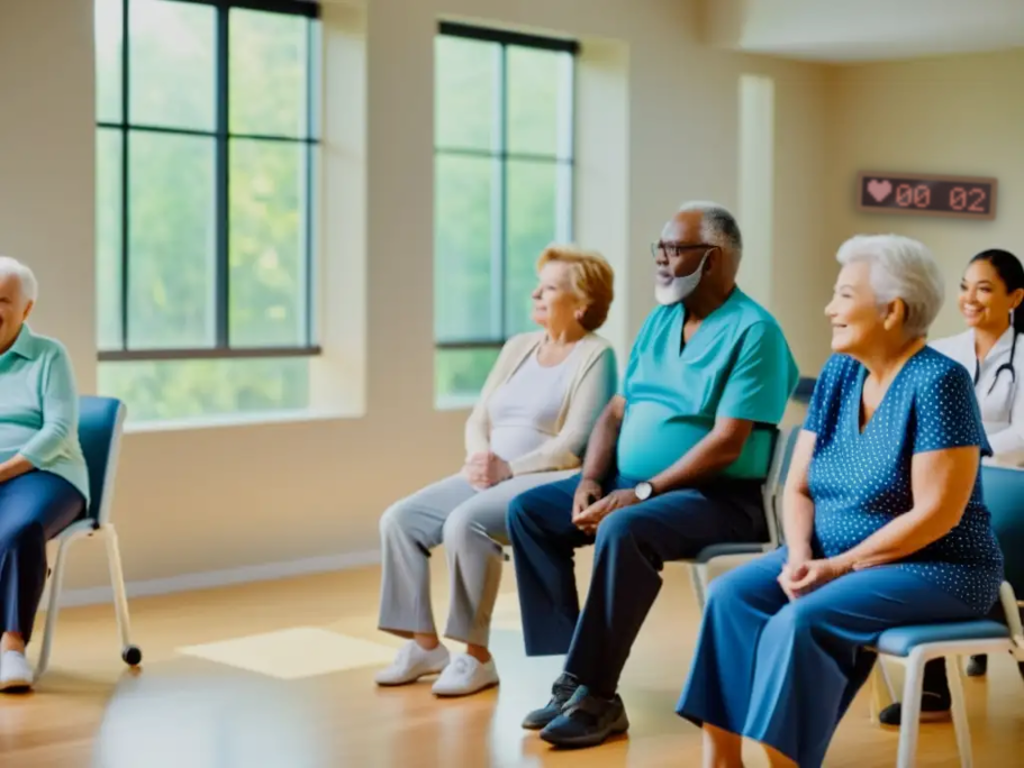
0:02
